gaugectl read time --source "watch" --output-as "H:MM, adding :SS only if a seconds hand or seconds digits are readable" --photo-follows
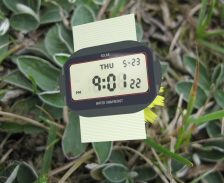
9:01:22
